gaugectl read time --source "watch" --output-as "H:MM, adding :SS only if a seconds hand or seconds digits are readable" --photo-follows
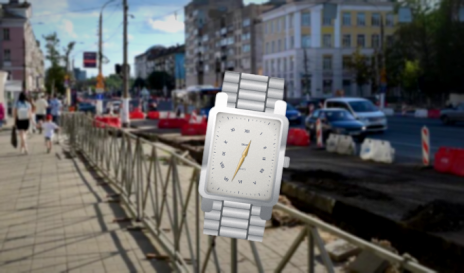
12:33
